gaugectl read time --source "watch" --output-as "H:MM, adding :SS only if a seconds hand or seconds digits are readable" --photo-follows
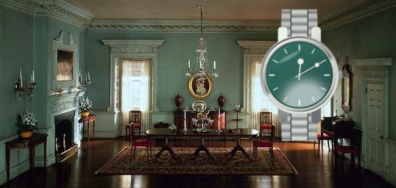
12:10
